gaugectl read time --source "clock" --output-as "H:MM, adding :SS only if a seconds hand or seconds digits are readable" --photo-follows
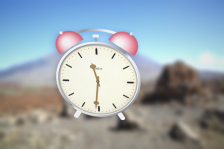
11:31
